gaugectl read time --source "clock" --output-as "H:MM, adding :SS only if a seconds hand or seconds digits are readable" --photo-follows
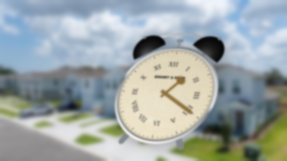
1:20
